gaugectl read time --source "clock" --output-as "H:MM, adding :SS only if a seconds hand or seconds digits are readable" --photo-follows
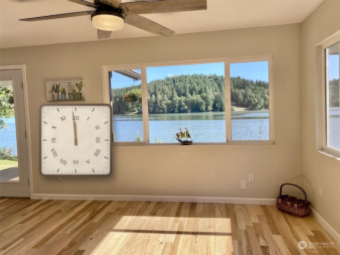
11:59
